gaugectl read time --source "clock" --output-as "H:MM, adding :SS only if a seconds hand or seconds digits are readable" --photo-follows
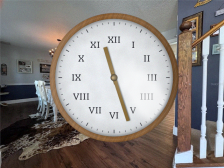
11:27
